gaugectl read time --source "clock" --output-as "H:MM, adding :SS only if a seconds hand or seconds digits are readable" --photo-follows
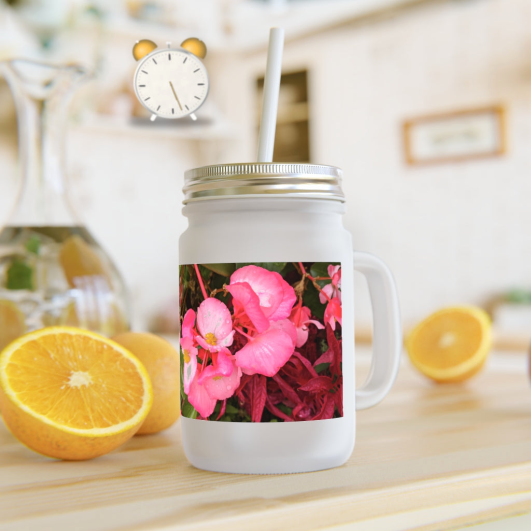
5:27
